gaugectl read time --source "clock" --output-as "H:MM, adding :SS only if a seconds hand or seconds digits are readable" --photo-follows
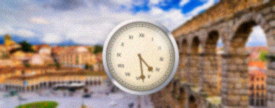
4:28
